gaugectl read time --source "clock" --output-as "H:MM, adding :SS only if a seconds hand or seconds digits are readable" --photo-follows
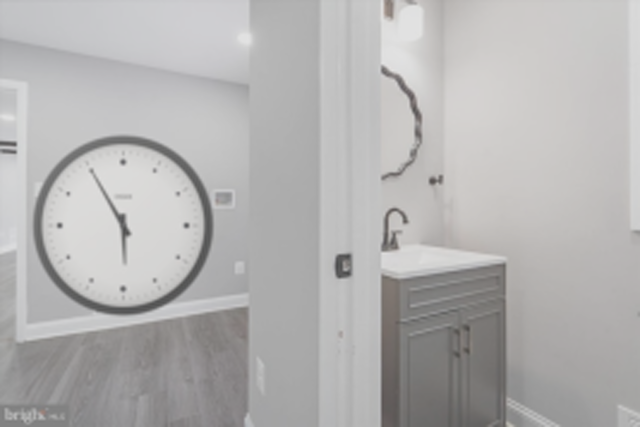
5:55
